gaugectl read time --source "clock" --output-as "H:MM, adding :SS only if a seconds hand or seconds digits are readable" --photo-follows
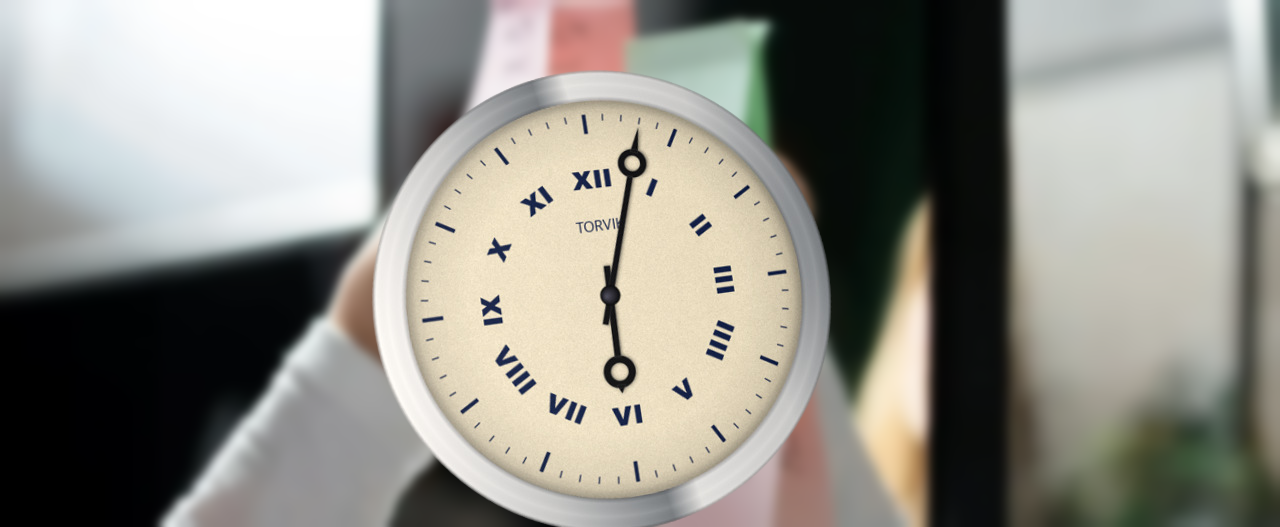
6:03
